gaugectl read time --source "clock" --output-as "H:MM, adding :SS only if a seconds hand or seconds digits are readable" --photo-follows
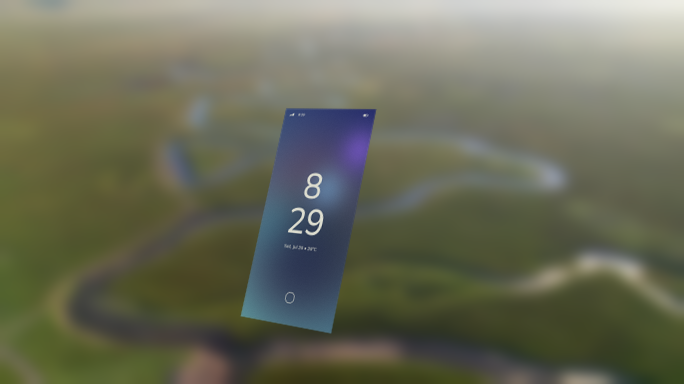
8:29
